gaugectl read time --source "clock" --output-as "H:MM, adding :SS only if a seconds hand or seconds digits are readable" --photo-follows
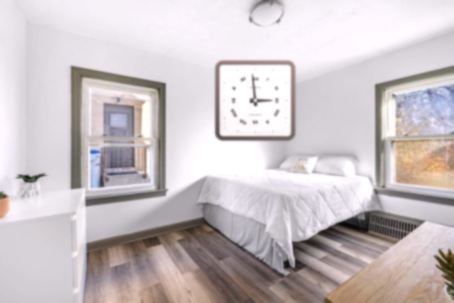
2:59
